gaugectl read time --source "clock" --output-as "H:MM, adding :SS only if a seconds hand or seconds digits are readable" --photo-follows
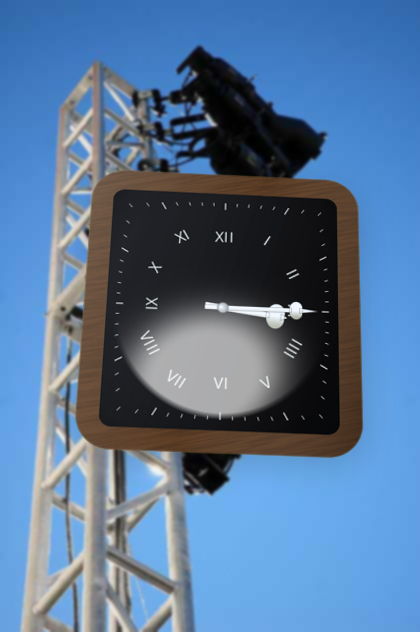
3:15
